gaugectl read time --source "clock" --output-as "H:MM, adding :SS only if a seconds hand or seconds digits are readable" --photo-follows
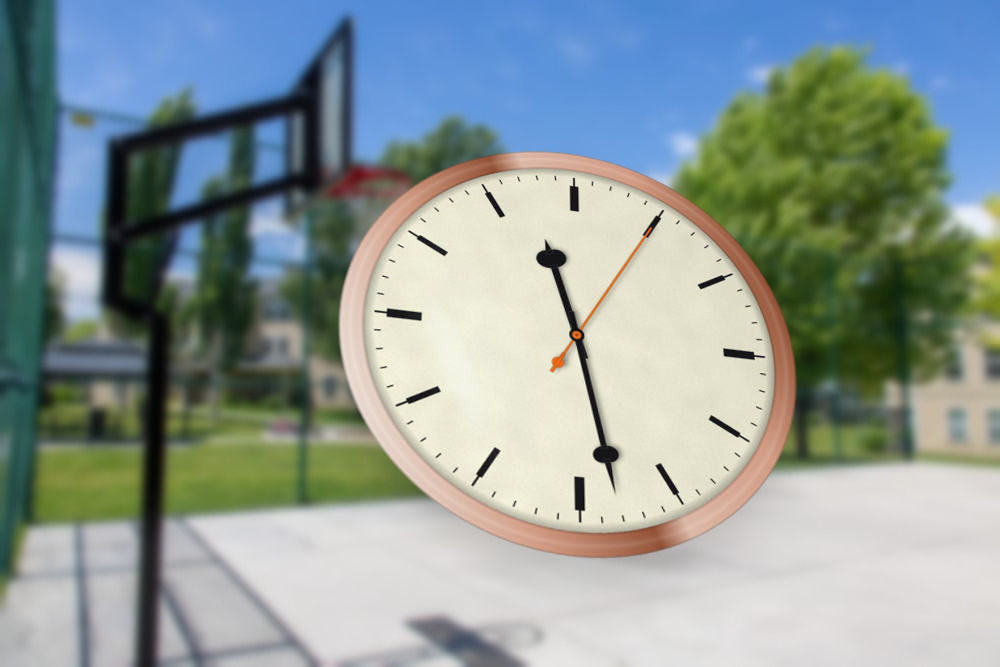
11:28:05
